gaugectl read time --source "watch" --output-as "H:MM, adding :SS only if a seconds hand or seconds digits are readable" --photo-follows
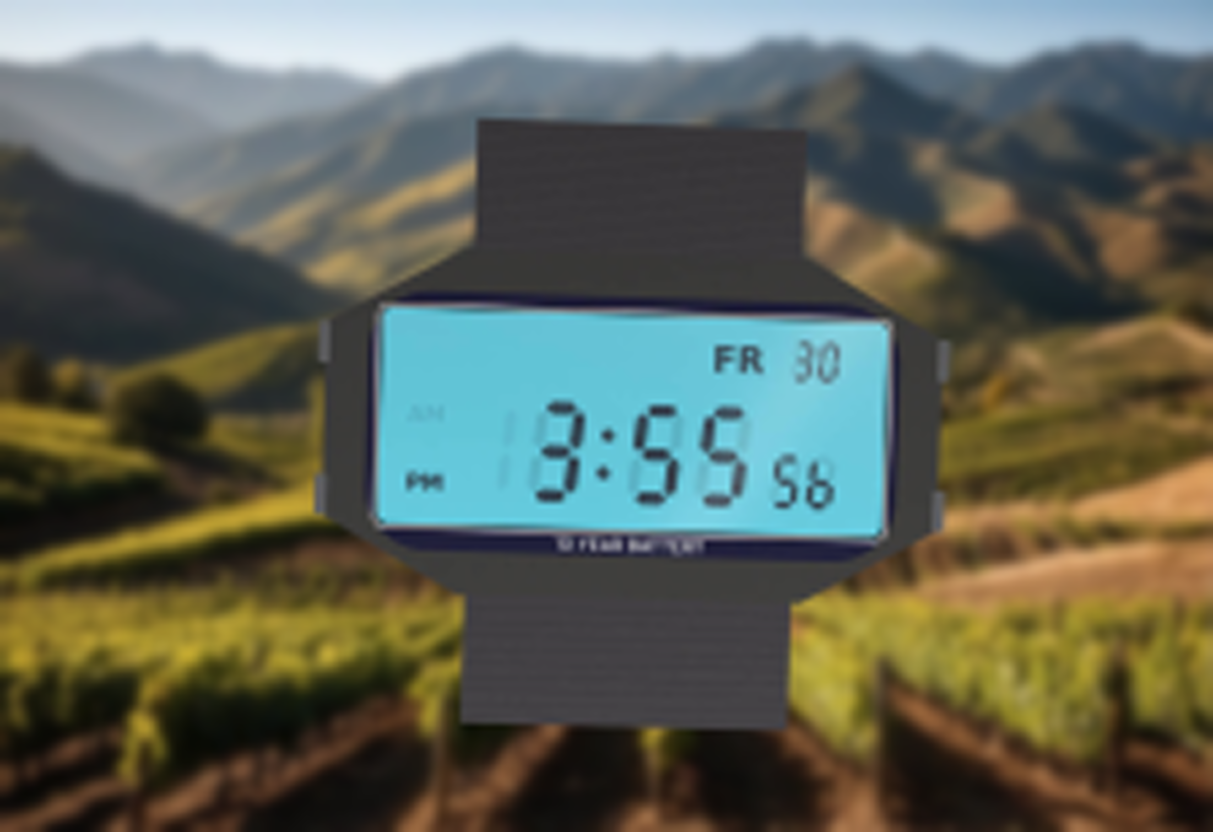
3:55:56
